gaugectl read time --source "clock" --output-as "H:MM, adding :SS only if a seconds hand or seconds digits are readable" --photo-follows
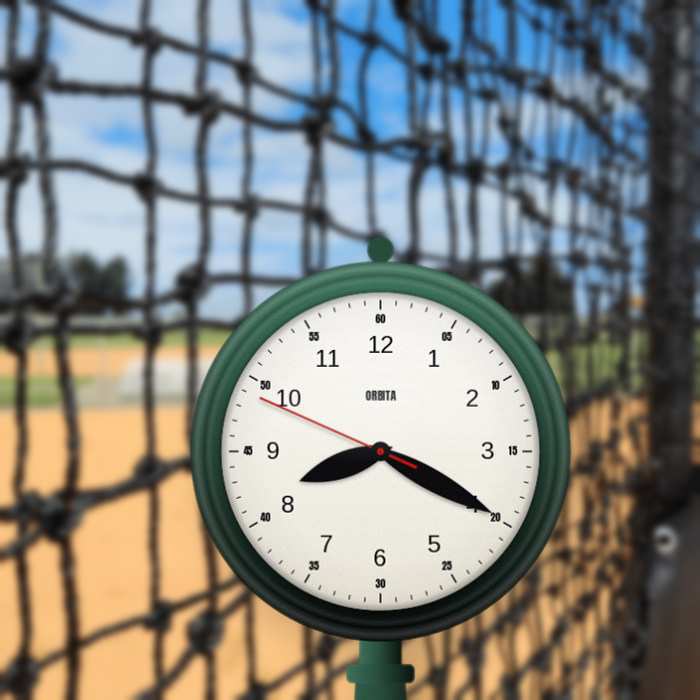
8:19:49
